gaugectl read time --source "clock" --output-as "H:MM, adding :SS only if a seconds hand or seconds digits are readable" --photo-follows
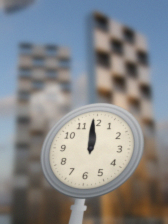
11:59
